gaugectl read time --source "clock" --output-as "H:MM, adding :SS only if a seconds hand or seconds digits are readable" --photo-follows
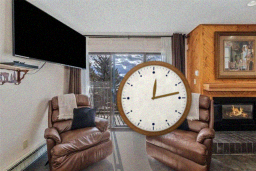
12:13
